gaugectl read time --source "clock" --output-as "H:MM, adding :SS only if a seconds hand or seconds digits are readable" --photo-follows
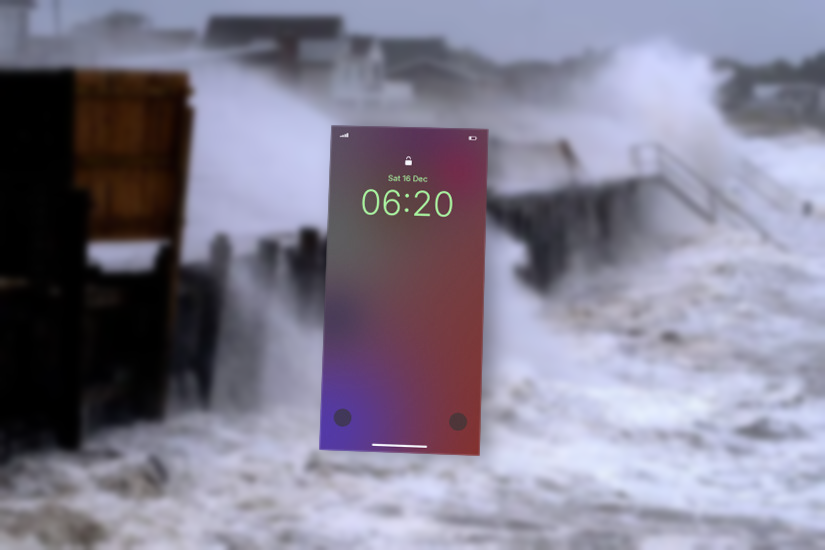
6:20
